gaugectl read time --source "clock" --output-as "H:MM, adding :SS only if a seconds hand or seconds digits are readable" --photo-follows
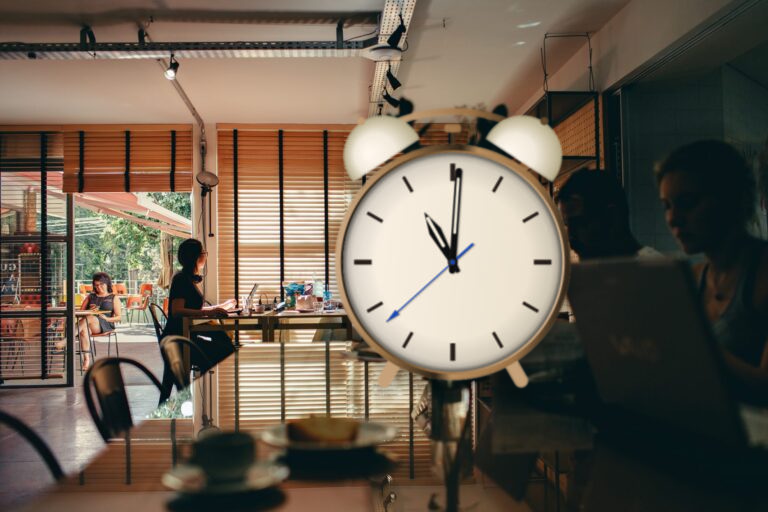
11:00:38
